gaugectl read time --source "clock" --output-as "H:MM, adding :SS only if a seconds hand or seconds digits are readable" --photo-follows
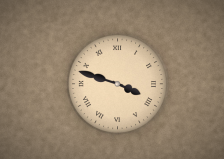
3:48
